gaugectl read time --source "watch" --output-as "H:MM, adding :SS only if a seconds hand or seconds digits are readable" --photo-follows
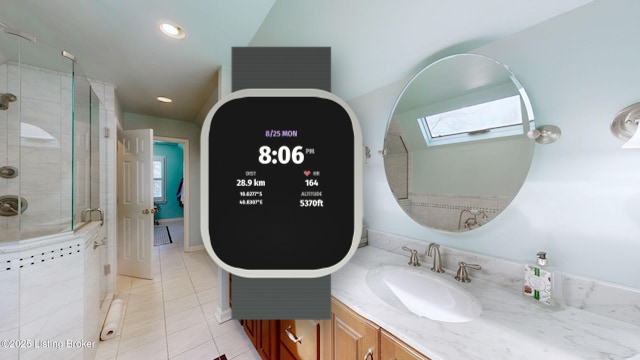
8:06
